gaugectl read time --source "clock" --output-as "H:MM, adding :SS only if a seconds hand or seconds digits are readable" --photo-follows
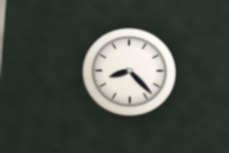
8:23
